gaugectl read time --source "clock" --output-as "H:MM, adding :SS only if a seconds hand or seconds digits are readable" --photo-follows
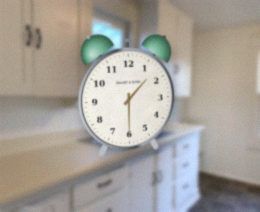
1:30
